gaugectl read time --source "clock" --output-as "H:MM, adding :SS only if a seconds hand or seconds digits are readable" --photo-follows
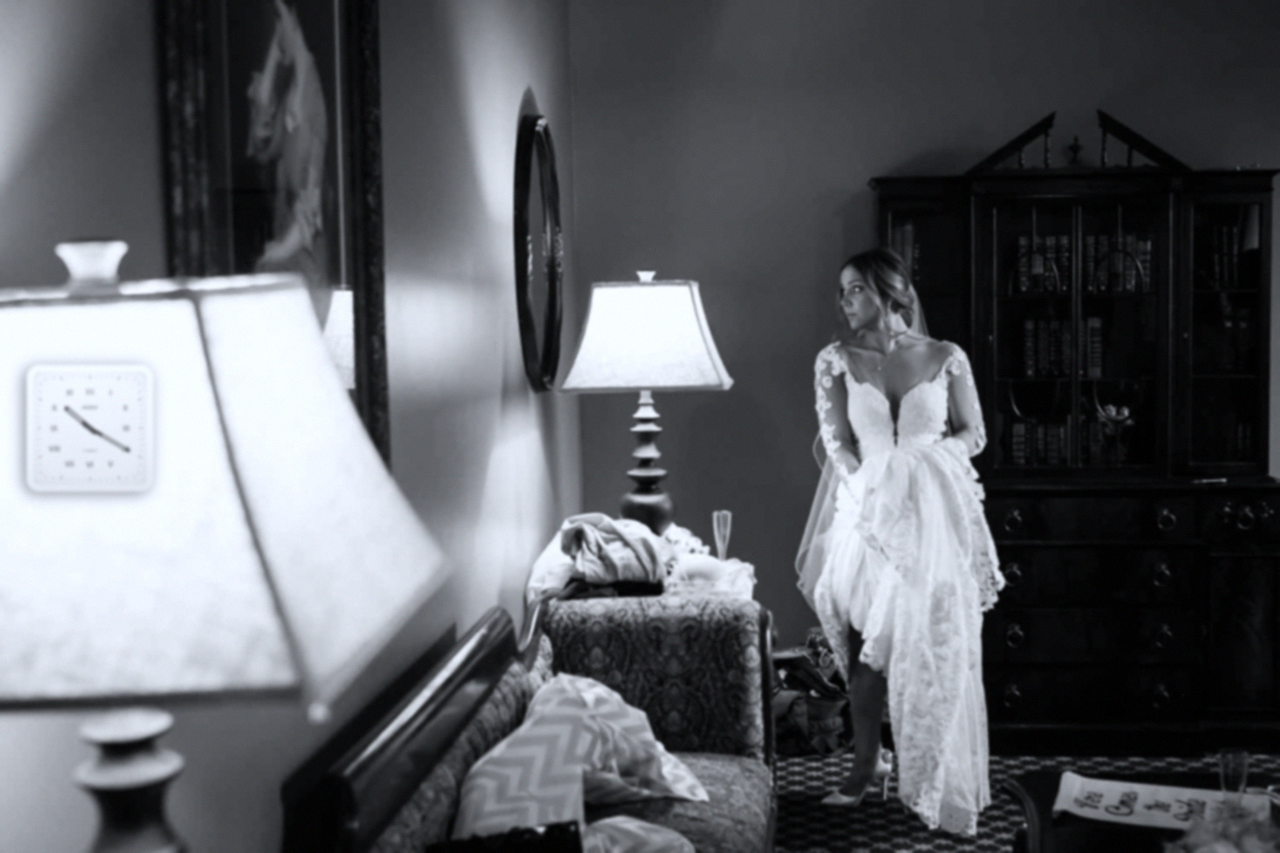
10:20
